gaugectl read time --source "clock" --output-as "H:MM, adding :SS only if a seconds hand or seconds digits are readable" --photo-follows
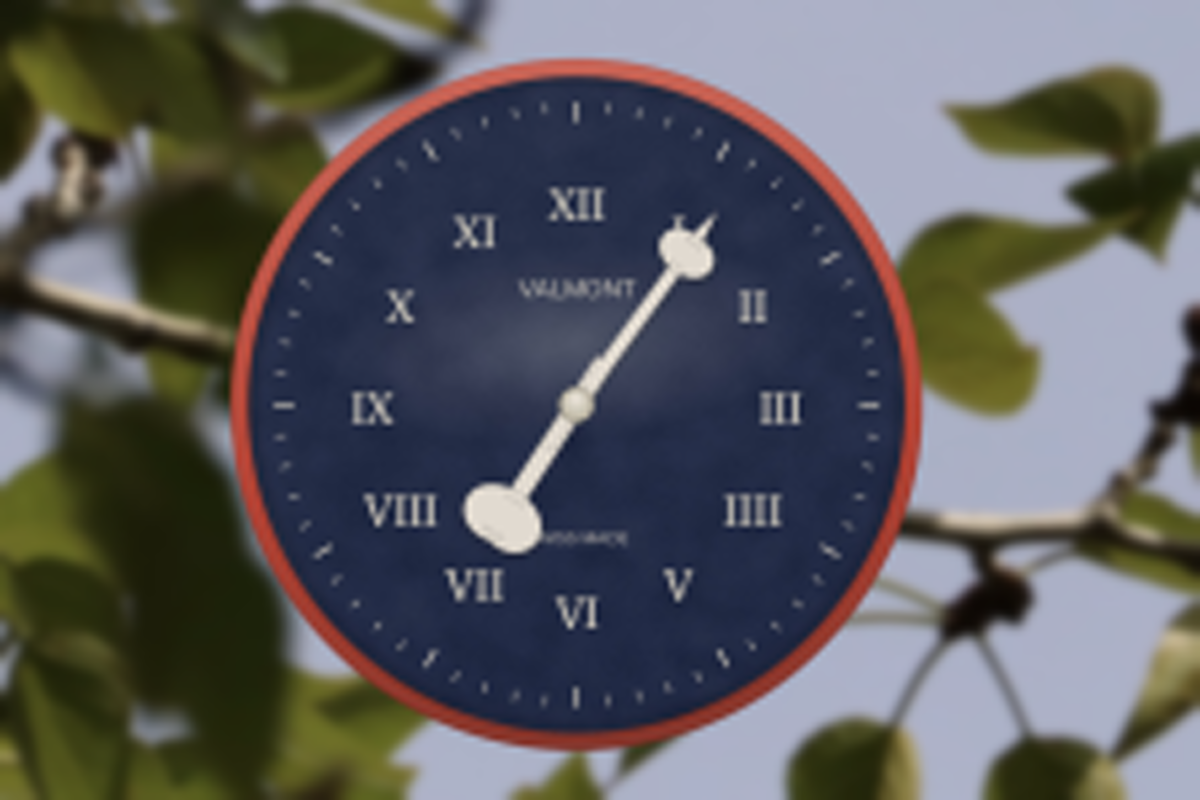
7:06
